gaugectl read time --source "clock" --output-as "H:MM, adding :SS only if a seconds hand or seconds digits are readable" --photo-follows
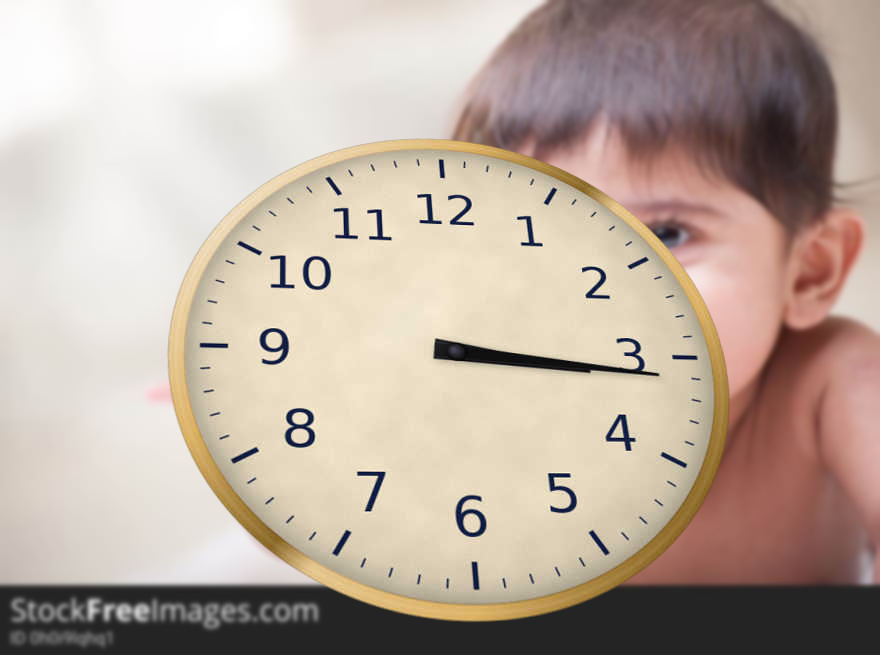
3:16
